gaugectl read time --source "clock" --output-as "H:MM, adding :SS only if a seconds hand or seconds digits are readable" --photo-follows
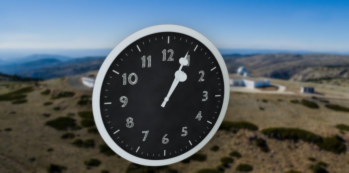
1:04
